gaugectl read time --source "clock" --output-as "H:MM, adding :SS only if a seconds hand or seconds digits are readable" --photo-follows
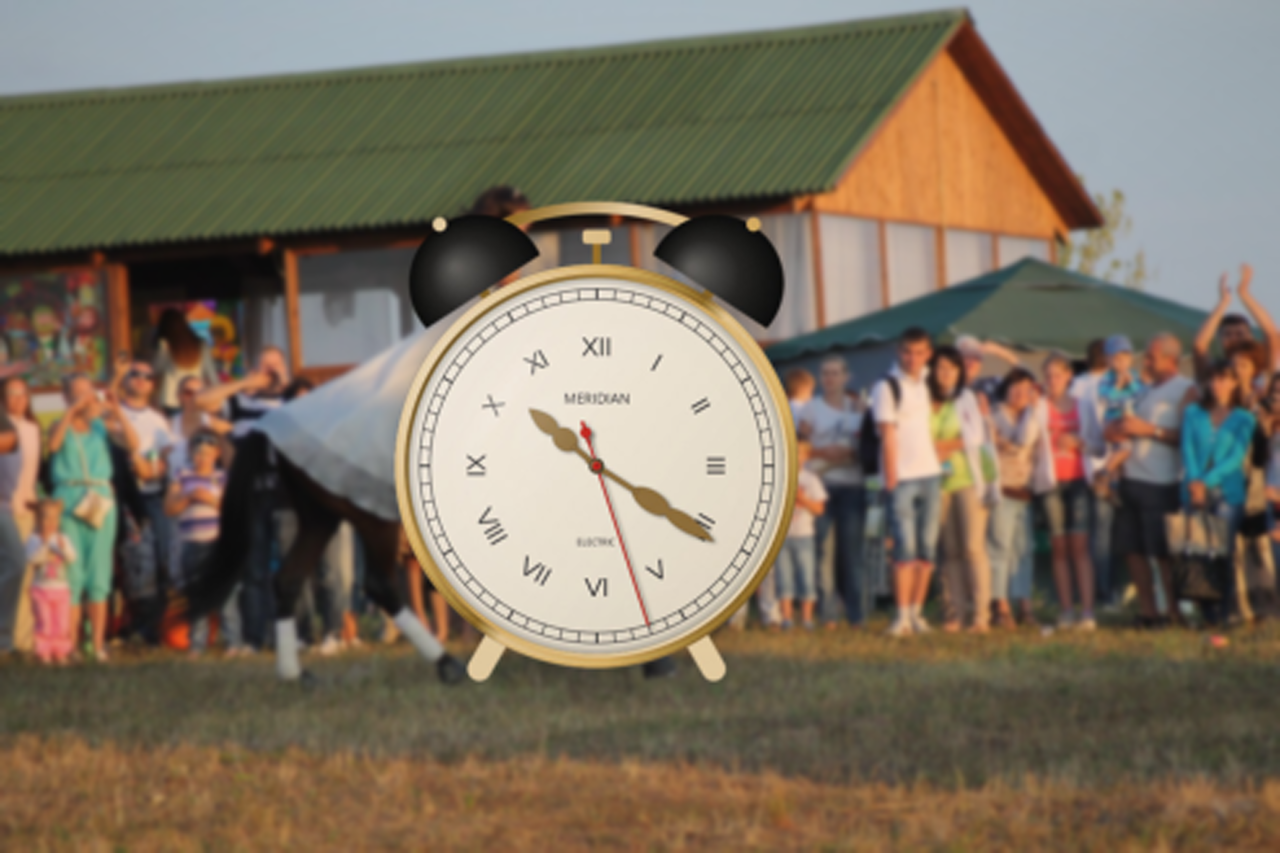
10:20:27
